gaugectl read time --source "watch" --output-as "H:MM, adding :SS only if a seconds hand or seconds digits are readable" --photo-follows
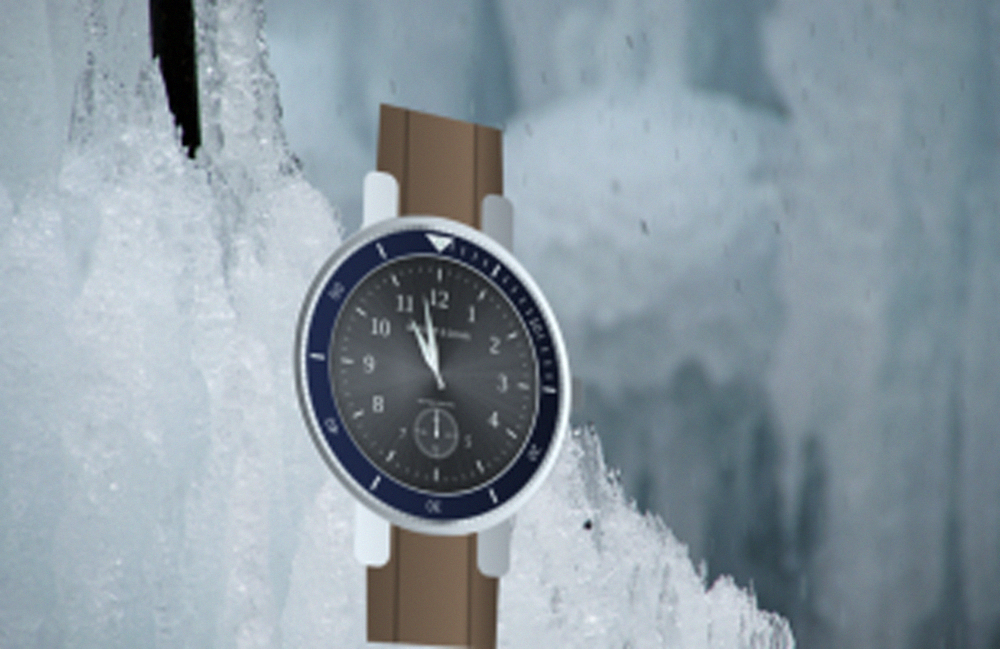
10:58
